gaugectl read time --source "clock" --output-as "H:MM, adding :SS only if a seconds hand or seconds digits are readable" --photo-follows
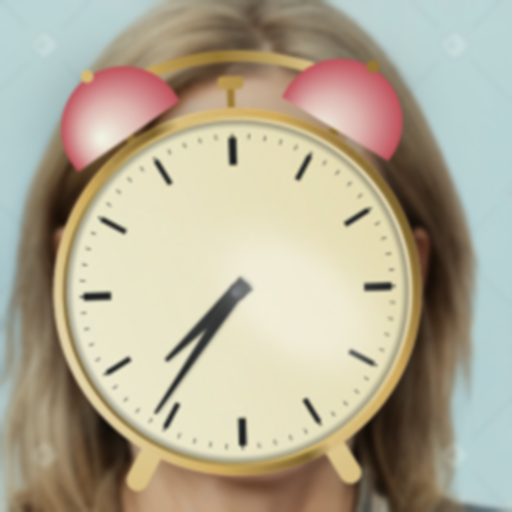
7:36
